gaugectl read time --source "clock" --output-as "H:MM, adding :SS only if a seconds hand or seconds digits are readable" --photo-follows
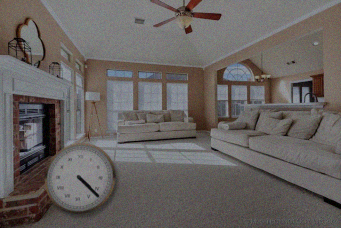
4:22
